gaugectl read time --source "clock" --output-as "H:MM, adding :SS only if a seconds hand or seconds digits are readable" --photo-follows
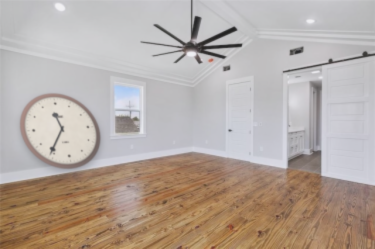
11:36
